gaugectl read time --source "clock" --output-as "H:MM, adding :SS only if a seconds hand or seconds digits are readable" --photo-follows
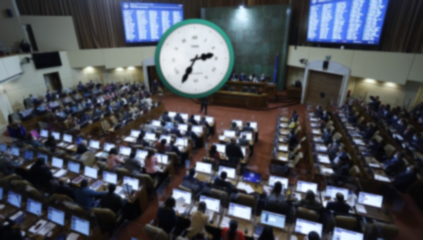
2:35
